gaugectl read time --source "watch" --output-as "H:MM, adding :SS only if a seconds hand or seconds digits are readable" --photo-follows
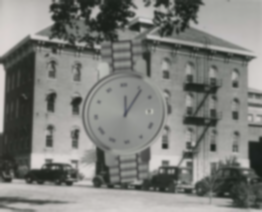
12:06
